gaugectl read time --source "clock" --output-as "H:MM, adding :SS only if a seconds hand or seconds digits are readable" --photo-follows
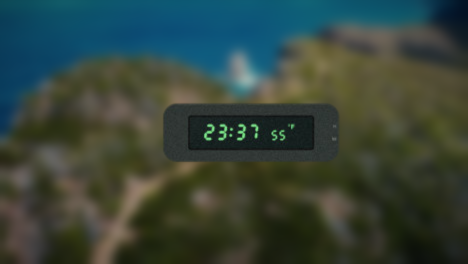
23:37
